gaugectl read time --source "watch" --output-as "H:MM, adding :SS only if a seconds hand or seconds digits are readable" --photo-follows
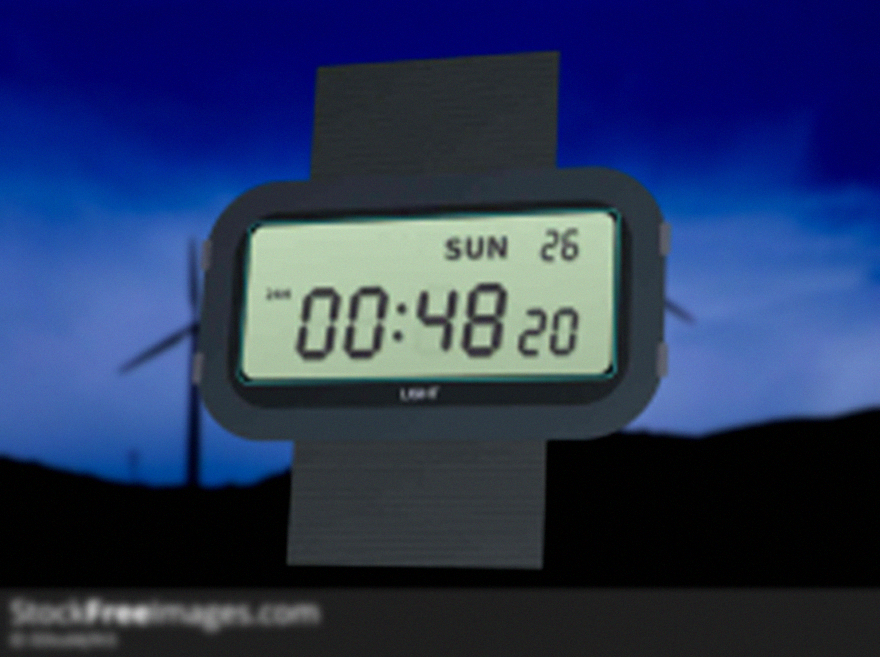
0:48:20
